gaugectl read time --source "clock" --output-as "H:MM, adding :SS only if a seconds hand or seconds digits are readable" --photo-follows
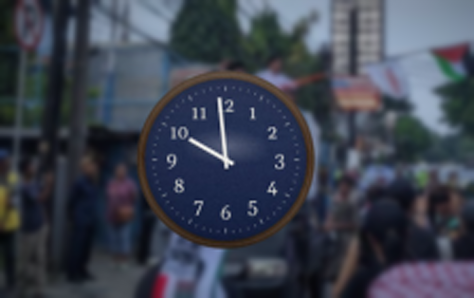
9:59
